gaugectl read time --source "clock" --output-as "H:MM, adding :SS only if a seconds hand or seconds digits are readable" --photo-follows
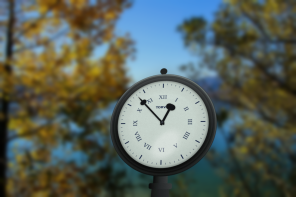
12:53
